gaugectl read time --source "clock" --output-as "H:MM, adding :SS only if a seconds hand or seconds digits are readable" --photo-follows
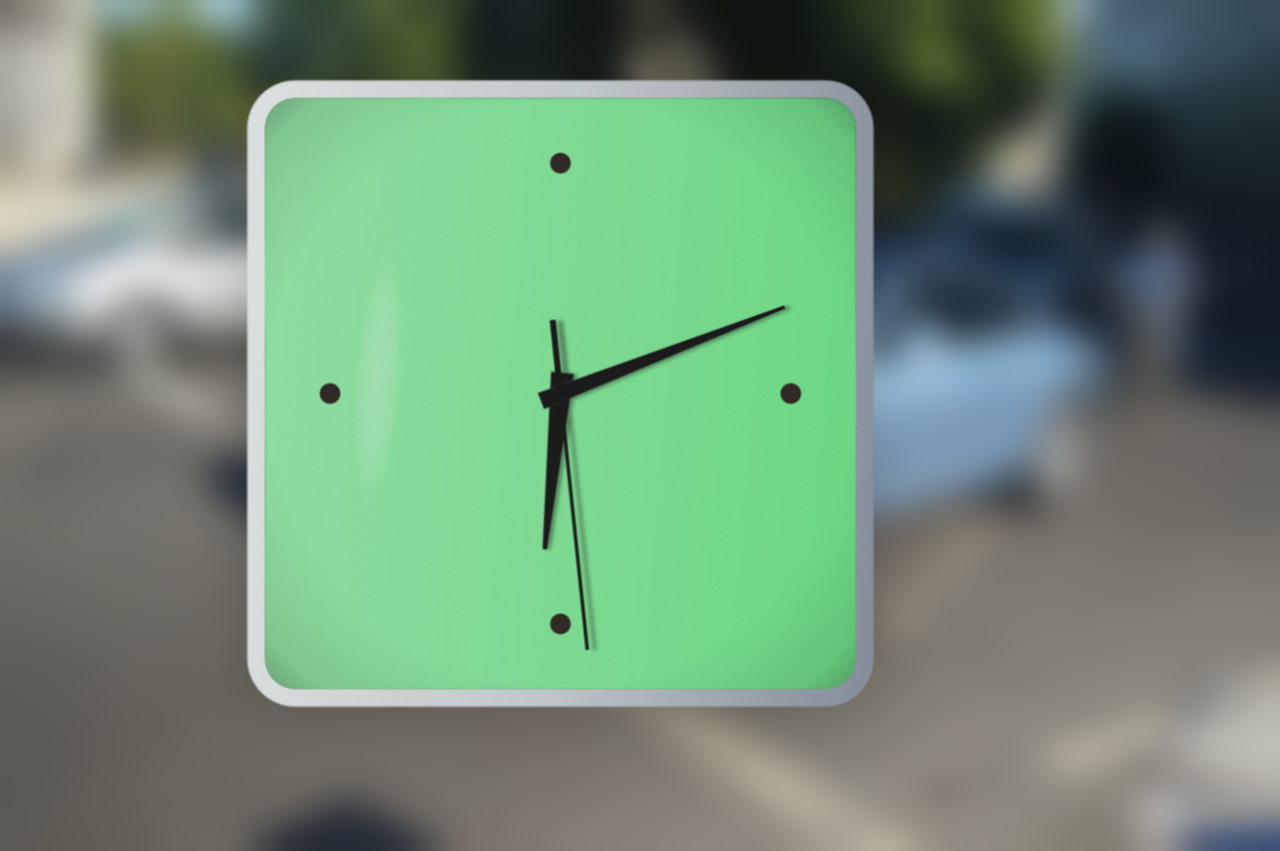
6:11:29
